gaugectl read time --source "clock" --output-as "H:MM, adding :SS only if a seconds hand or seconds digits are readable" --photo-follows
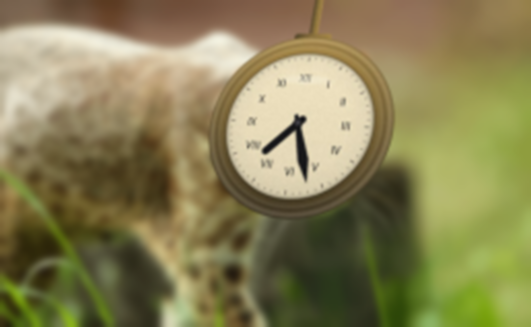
7:27
